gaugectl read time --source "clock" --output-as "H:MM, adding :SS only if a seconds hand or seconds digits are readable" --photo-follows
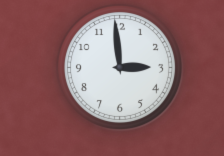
2:59
